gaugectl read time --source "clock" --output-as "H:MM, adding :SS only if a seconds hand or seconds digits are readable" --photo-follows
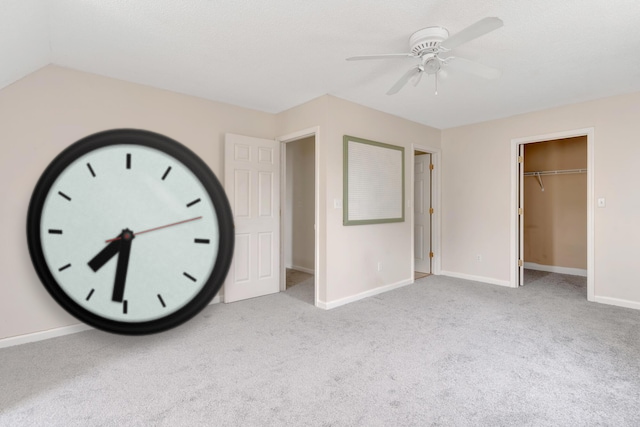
7:31:12
